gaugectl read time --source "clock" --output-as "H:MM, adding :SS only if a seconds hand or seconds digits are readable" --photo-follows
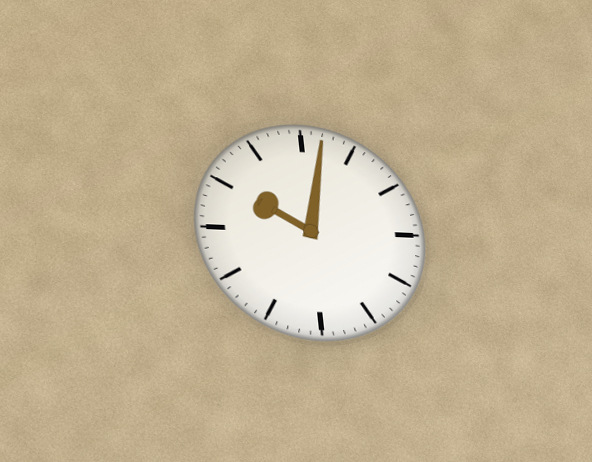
10:02
